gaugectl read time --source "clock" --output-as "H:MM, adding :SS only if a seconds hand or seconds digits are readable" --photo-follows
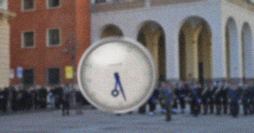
6:28
